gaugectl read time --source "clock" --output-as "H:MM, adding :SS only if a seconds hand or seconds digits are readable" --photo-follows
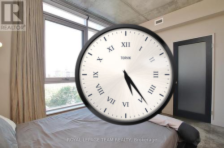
5:24
